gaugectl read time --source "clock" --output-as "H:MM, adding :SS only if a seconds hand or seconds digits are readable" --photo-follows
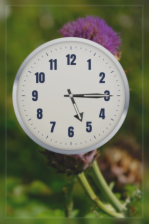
5:15
